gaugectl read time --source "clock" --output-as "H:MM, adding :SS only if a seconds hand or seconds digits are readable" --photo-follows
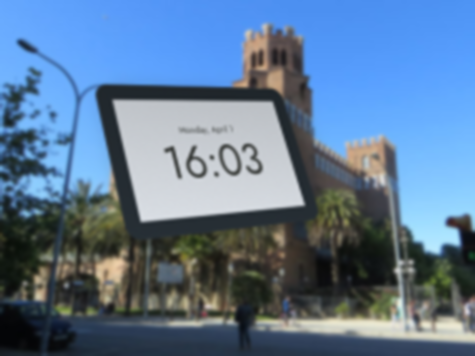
16:03
